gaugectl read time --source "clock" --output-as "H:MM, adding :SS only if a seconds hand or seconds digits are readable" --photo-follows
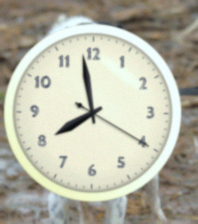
7:58:20
